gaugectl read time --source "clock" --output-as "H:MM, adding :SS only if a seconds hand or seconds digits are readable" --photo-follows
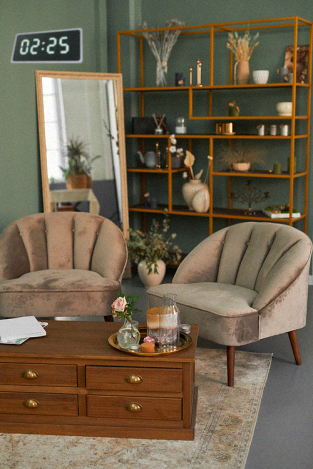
2:25
